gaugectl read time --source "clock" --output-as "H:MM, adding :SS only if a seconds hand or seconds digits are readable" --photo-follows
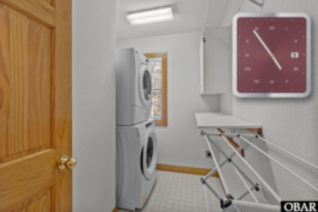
4:54
